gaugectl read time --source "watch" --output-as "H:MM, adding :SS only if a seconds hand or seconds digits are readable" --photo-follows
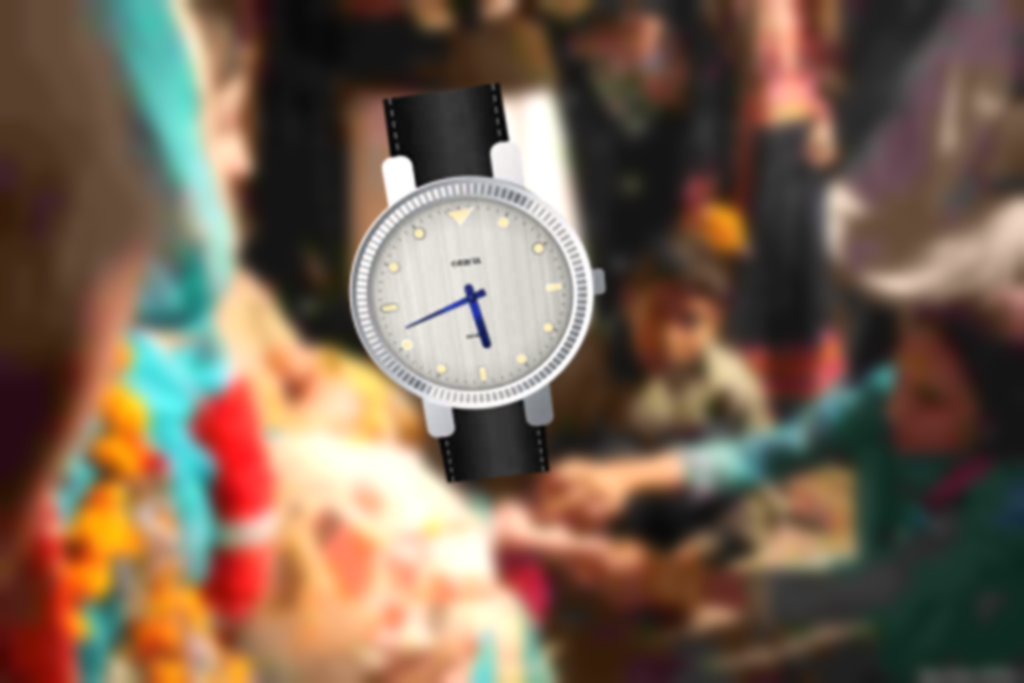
5:42
